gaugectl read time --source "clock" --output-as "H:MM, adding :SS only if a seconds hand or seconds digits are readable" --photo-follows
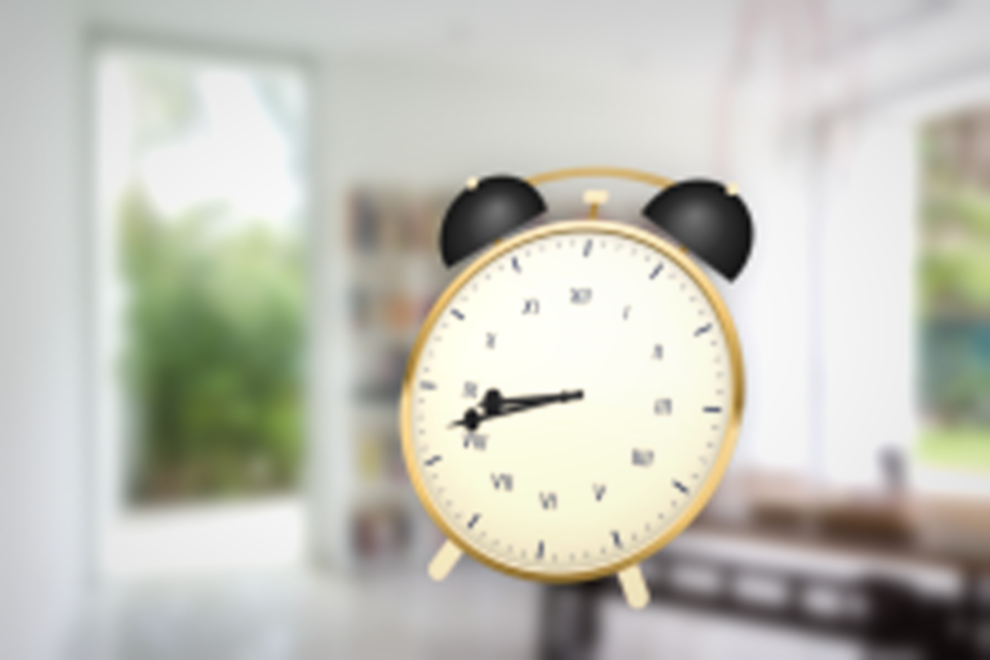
8:42
